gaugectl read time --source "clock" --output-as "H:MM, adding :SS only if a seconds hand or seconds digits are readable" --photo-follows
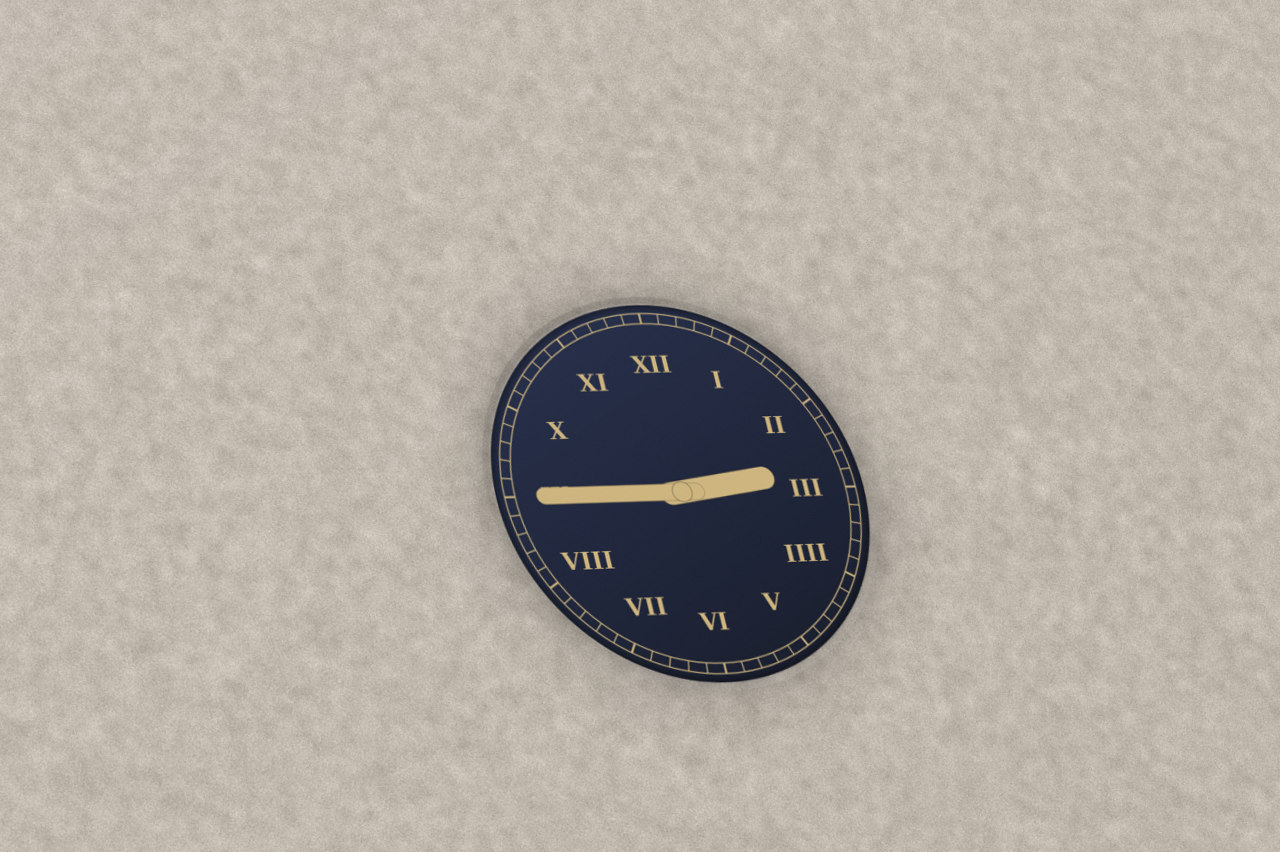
2:45
